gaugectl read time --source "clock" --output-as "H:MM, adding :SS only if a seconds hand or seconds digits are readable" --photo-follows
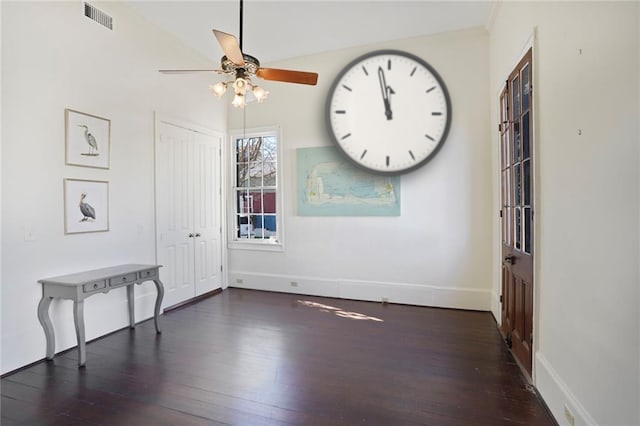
11:58
